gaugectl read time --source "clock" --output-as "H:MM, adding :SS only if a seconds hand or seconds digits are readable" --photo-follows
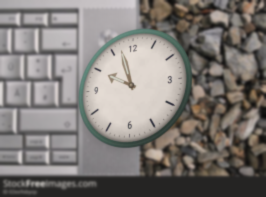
9:57
